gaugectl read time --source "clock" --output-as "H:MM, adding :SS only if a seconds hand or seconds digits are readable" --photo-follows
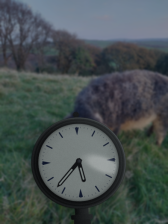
5:37
